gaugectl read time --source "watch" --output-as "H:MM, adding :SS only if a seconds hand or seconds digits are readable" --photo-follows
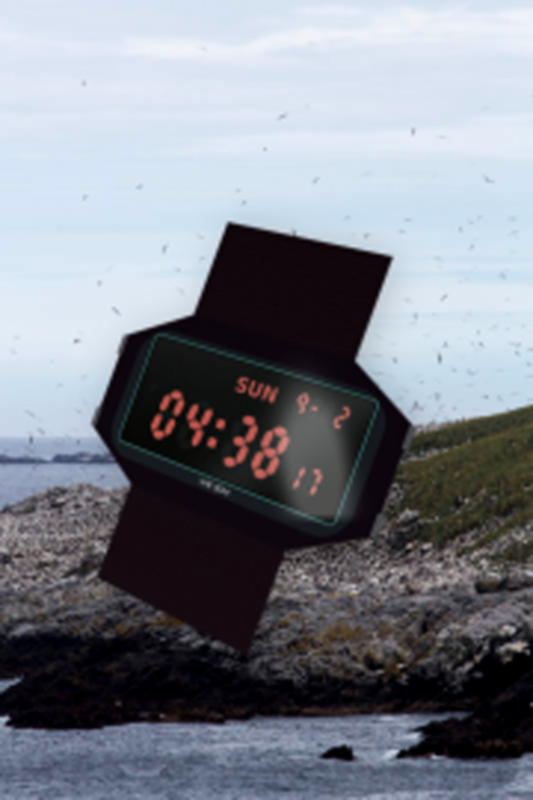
4:38:17
